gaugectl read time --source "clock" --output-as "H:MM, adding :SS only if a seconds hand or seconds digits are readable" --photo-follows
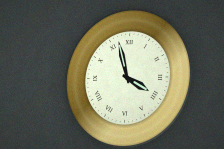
3:57
